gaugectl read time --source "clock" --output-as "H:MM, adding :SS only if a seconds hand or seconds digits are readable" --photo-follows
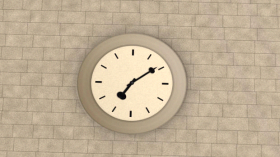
7:09
